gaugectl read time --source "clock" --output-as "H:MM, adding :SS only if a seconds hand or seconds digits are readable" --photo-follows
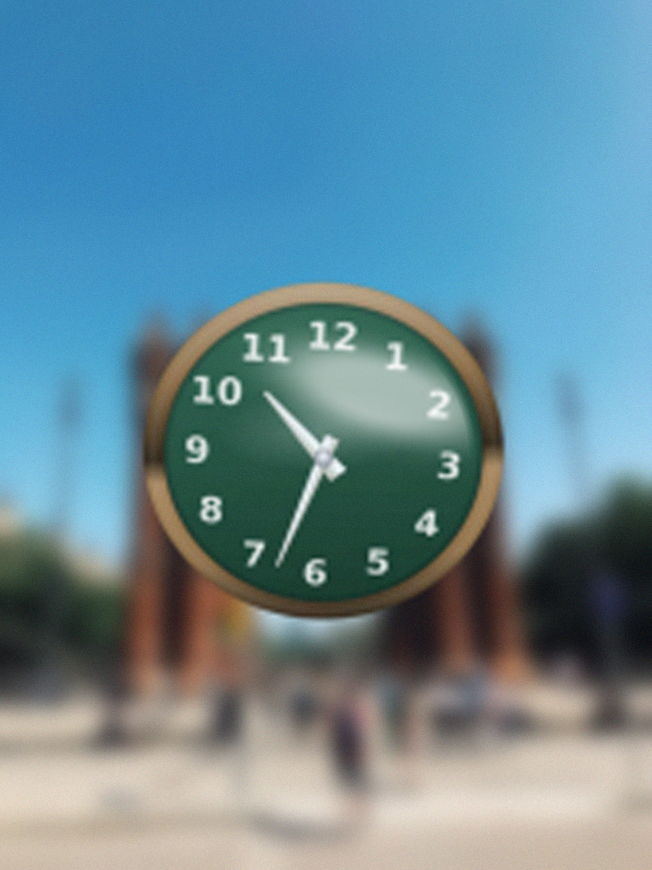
10:33
